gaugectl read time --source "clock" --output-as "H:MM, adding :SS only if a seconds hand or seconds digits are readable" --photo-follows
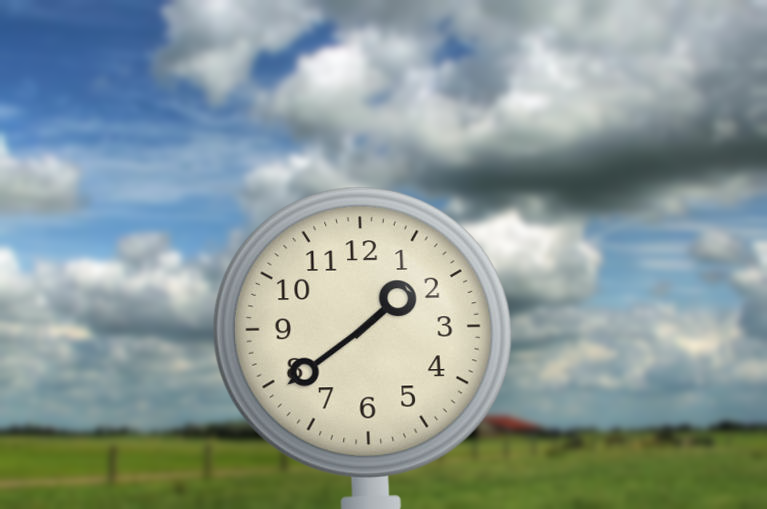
1:39
